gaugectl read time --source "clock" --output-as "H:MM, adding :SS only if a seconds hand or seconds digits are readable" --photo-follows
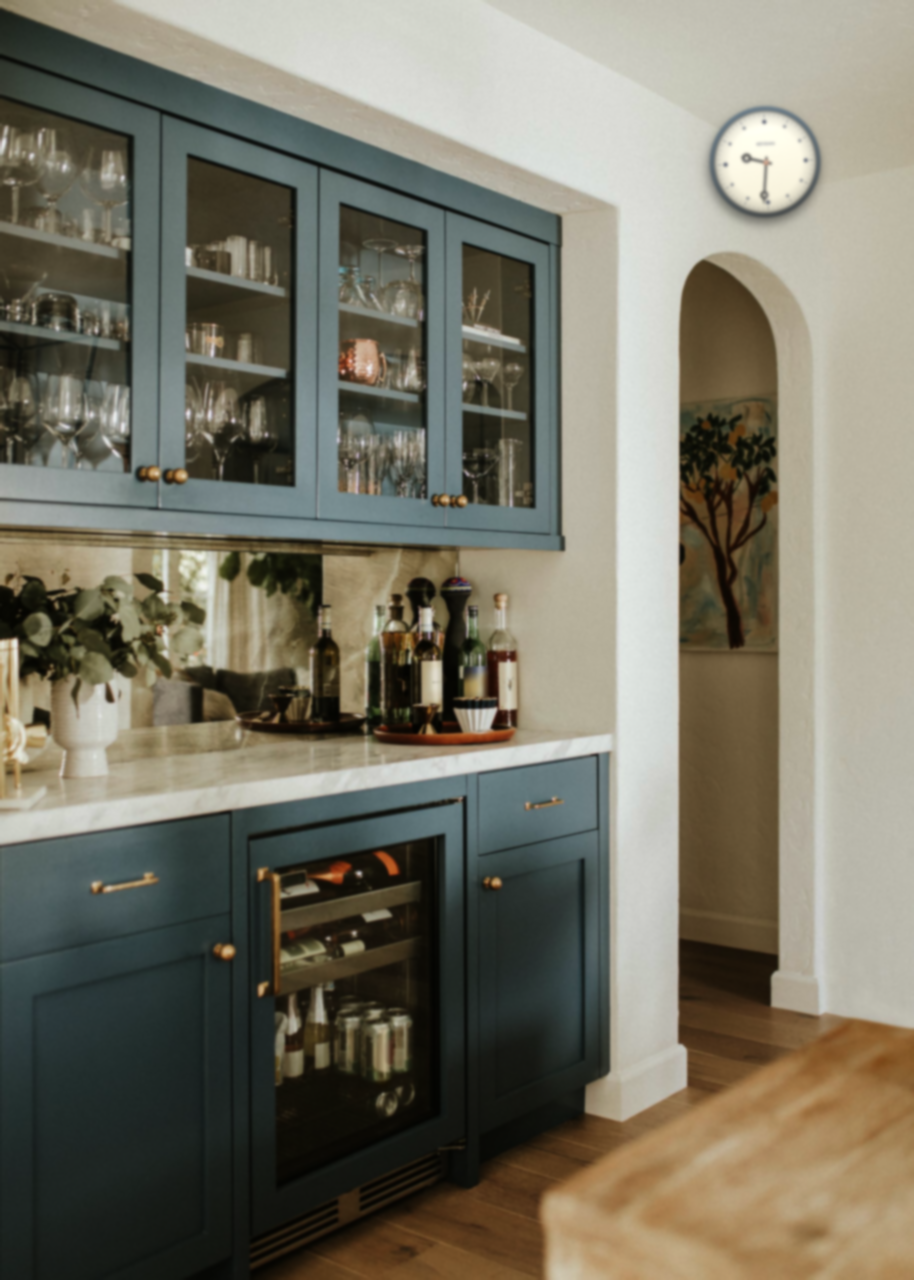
9:31
